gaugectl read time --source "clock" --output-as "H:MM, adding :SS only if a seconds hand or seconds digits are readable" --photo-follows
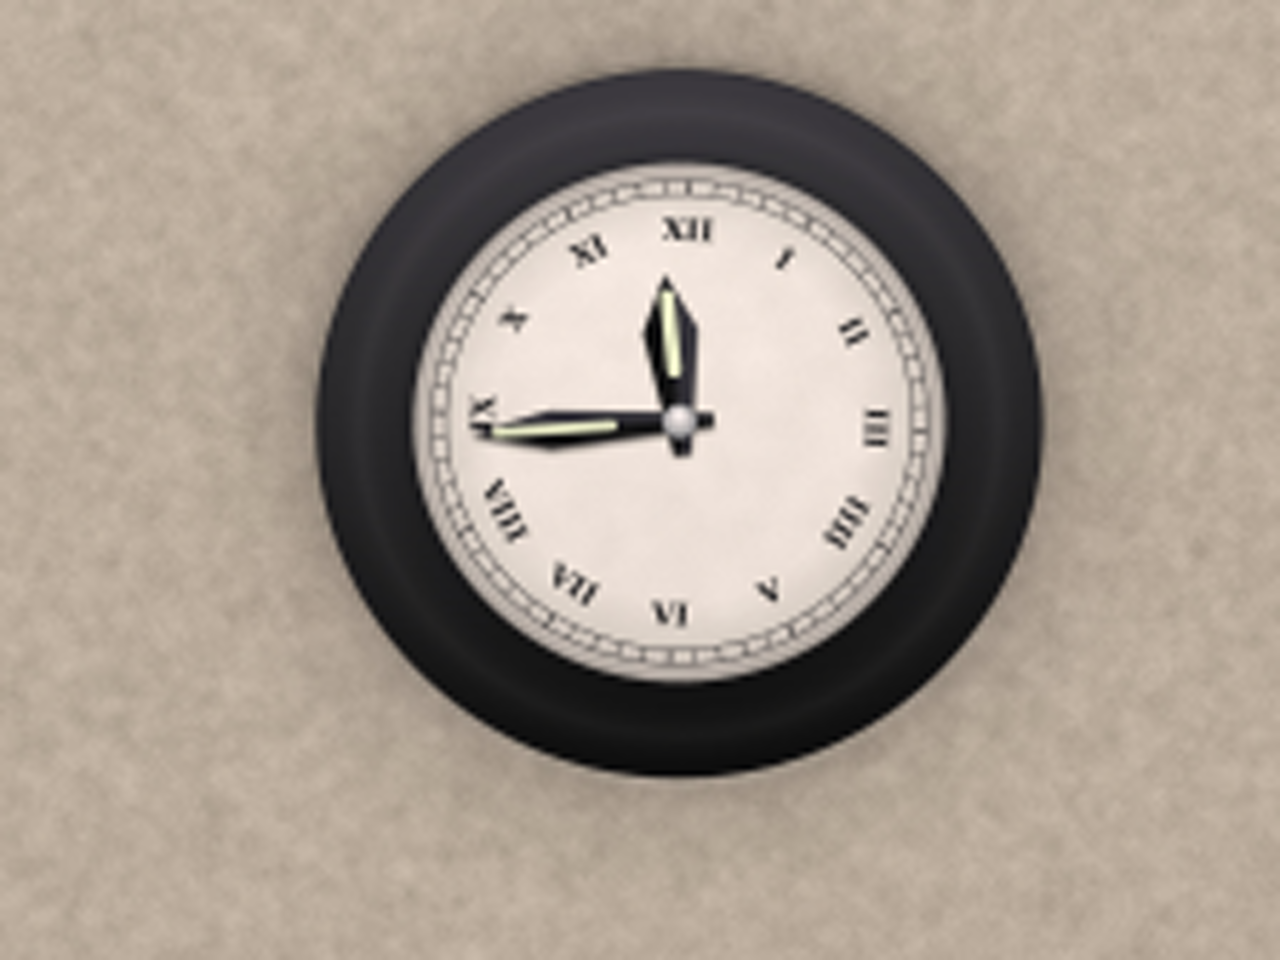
11:44
